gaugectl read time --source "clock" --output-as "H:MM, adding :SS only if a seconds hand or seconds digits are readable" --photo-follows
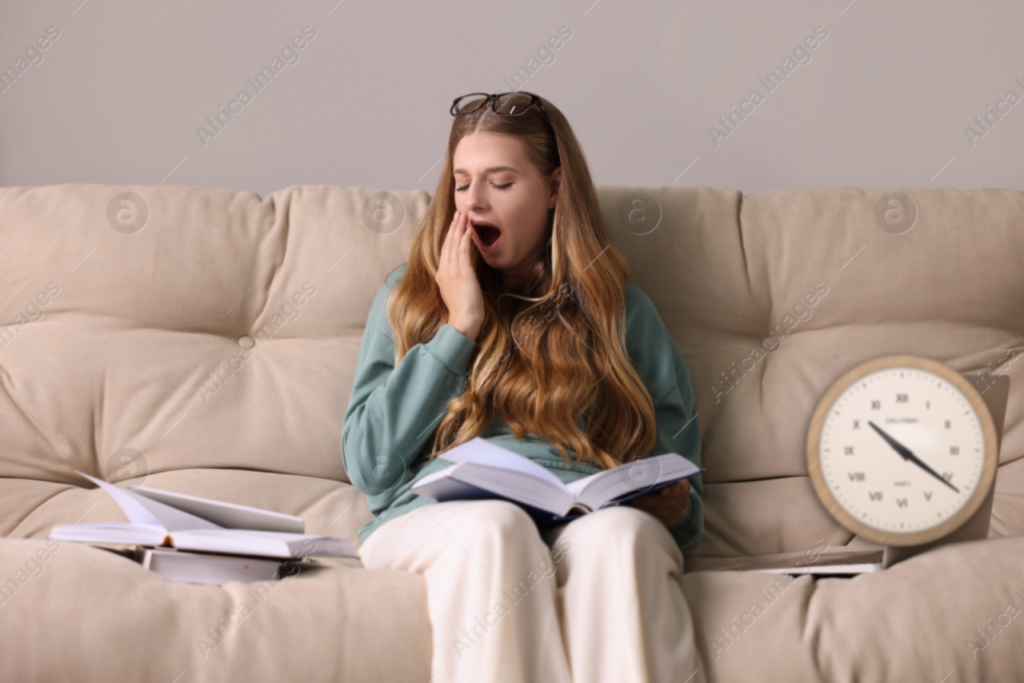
10:21
